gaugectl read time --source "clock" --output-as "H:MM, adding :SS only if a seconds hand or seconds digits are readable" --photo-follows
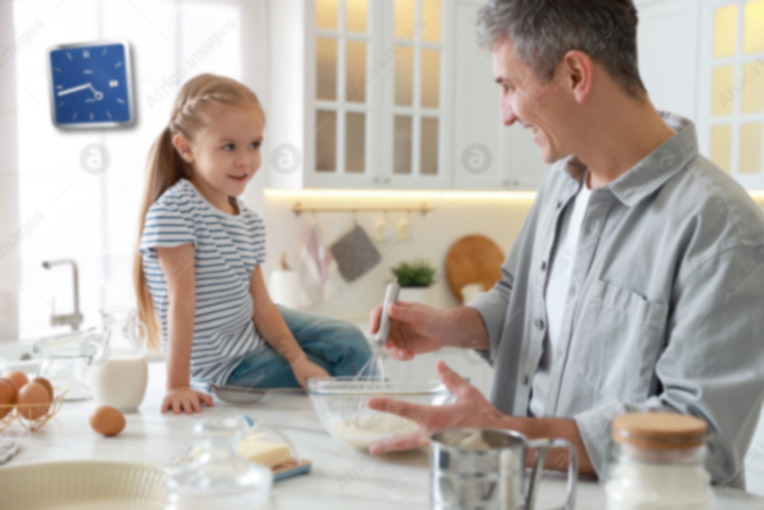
4:43
